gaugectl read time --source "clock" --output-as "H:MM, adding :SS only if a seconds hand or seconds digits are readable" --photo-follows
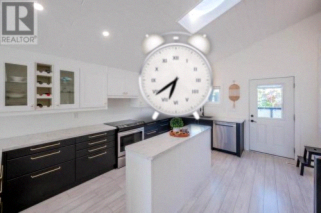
6:39
